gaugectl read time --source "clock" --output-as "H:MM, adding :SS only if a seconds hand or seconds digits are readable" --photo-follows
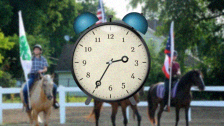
2:35
